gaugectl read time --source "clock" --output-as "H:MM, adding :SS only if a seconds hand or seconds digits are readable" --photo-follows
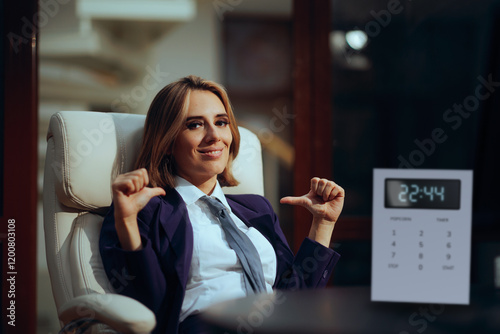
22:44
